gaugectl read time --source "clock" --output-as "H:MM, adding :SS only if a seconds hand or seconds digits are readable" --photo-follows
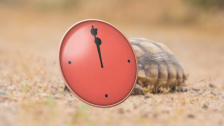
11:59
